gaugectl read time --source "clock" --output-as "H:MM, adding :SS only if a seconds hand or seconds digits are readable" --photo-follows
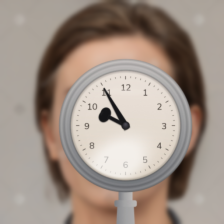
9:55
